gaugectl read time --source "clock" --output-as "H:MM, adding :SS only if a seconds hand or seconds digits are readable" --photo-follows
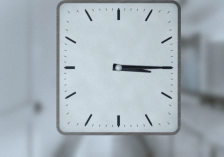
3:15
